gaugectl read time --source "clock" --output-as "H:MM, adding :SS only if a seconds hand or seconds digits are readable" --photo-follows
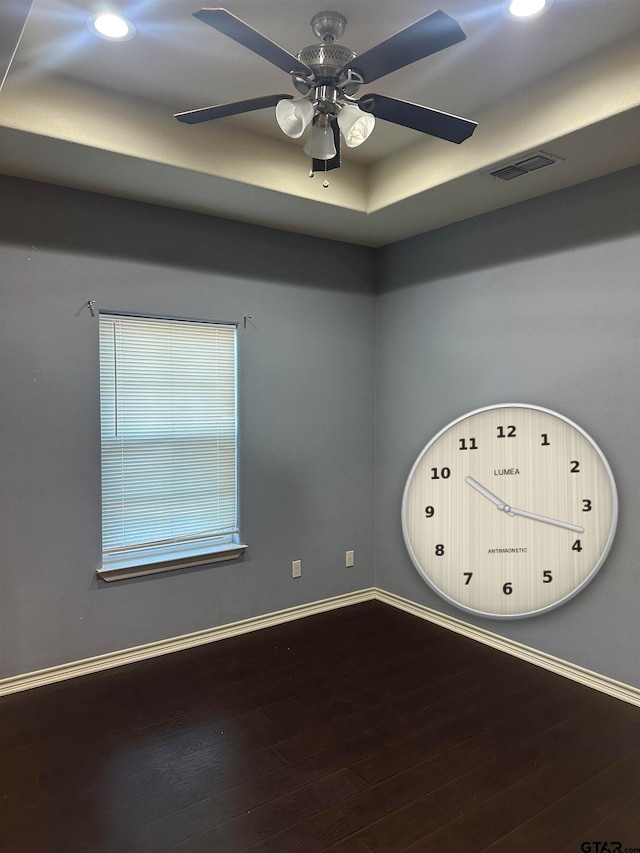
10:18
